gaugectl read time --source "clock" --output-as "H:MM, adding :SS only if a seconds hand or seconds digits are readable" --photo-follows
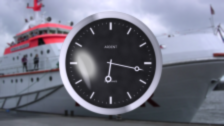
6:17
